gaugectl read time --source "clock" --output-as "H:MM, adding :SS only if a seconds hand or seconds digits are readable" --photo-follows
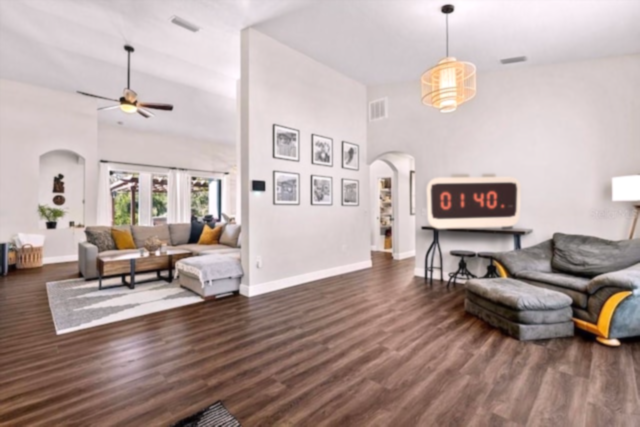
1:40
